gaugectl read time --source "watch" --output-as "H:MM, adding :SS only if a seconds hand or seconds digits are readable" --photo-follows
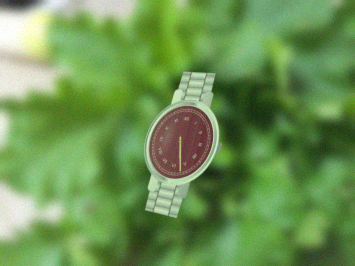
5:27
